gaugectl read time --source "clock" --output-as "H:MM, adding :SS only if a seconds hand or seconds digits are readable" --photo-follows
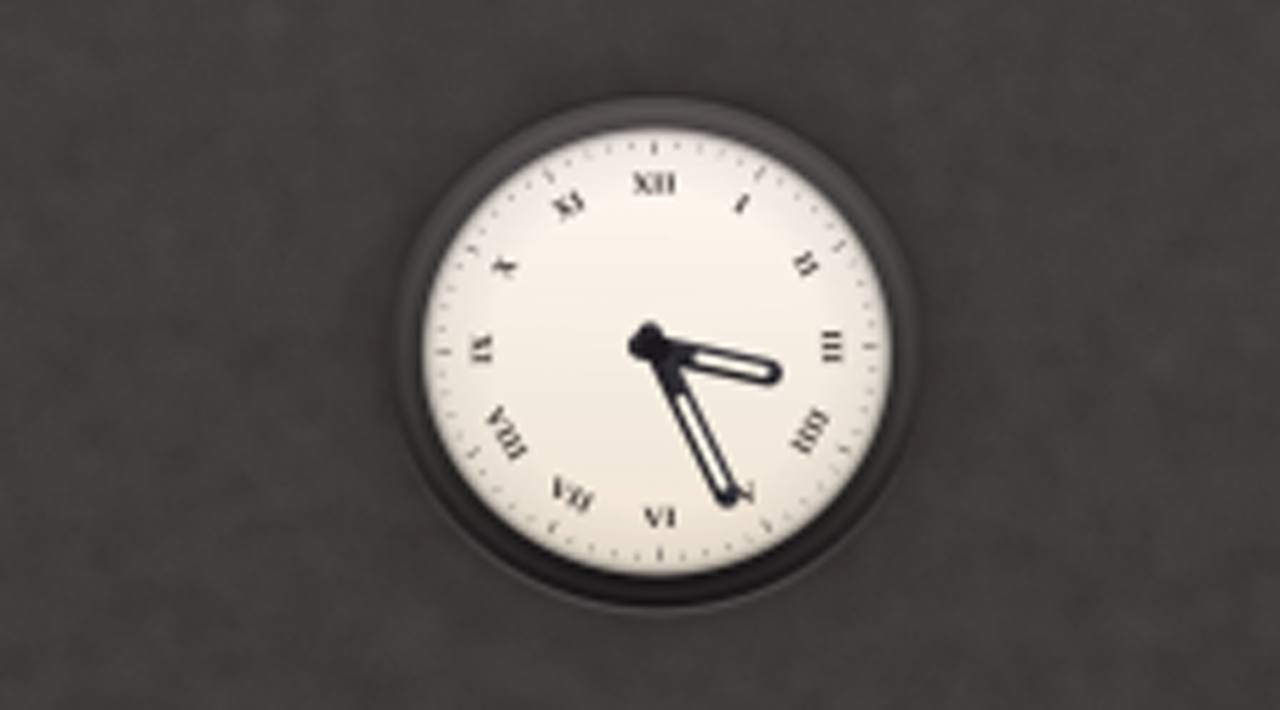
3:26
